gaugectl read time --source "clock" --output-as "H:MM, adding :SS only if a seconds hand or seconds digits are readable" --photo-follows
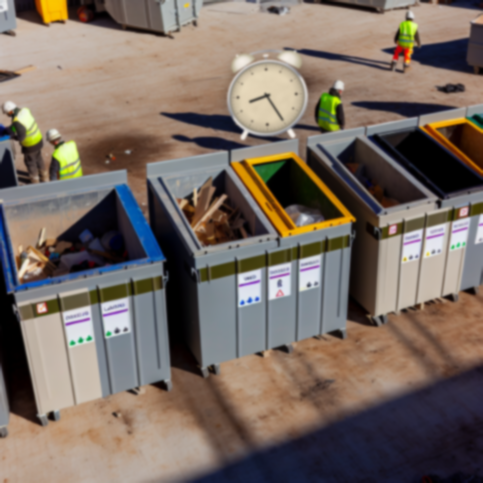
8:25
